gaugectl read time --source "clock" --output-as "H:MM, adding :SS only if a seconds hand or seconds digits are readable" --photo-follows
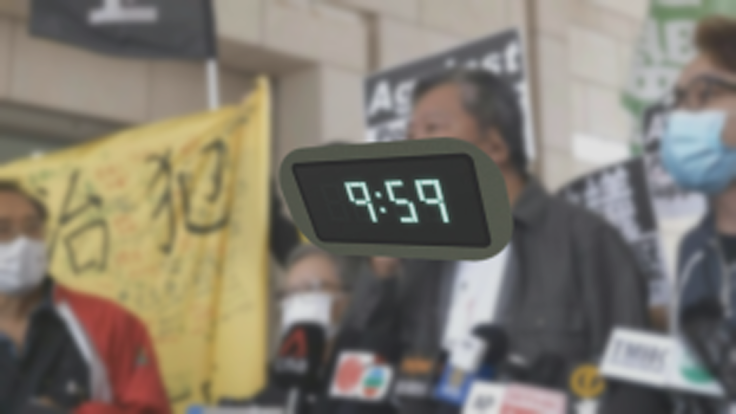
9:59
